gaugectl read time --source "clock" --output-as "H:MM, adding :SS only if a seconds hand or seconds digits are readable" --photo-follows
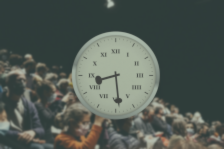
8:29
